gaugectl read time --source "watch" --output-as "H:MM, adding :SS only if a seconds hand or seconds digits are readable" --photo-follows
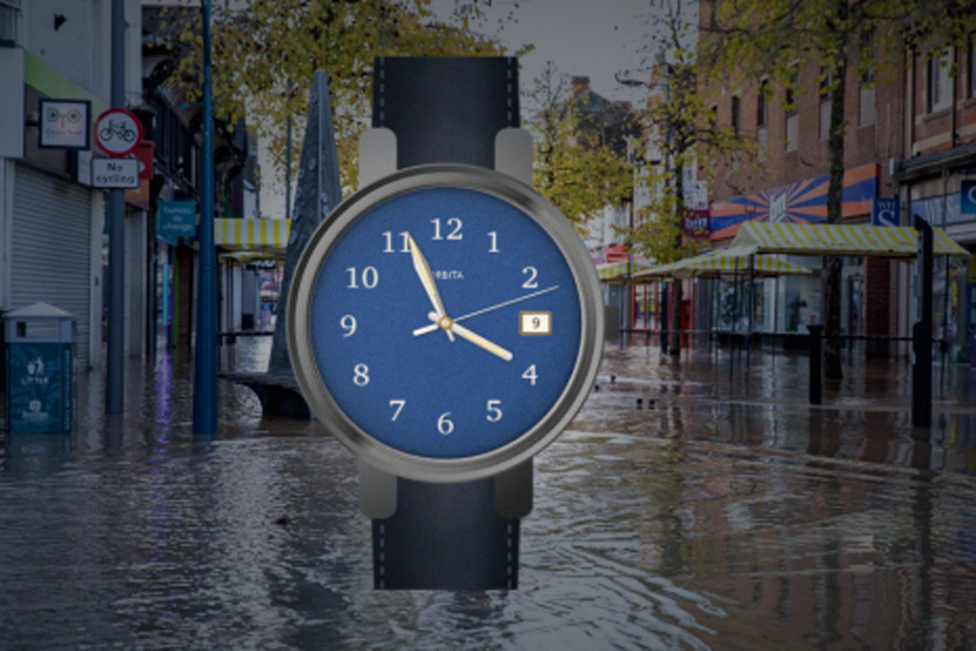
3:56:12
